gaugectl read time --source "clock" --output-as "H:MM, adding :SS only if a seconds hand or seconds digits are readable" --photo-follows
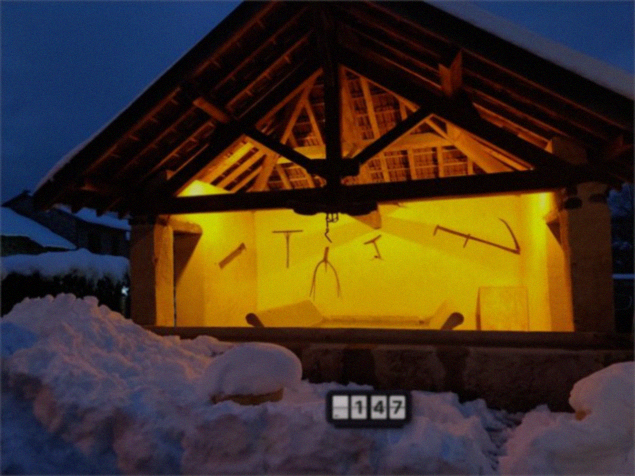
1:47
